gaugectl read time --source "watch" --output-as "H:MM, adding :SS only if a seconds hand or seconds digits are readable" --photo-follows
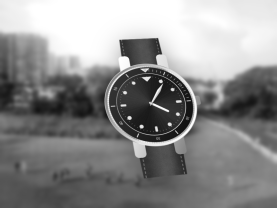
4:06
